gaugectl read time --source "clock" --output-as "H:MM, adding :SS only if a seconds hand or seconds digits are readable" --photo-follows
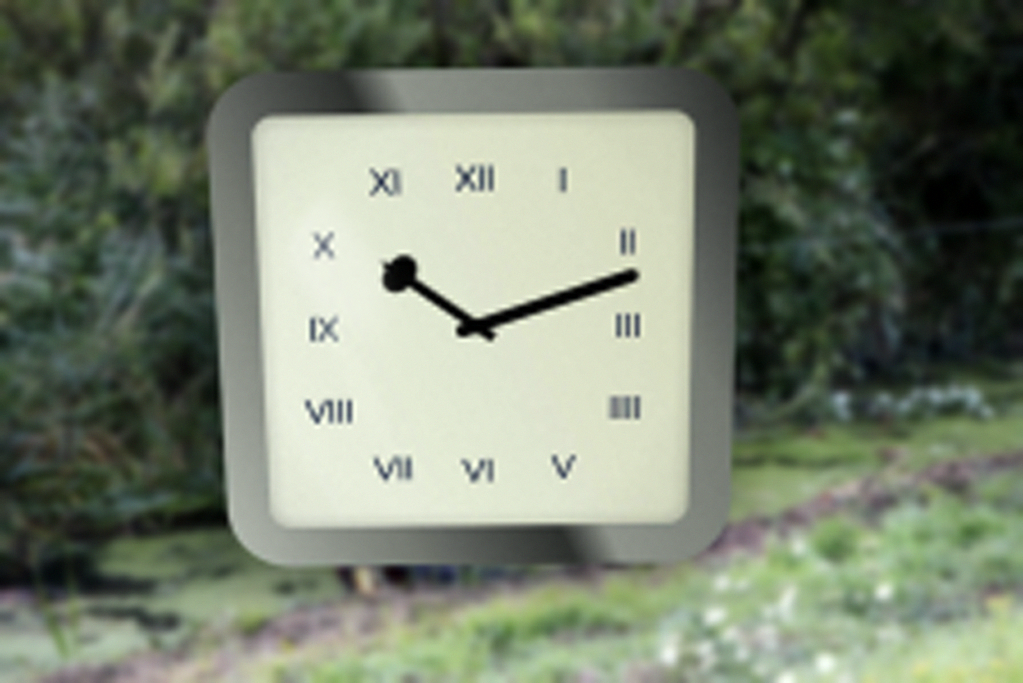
10:12
